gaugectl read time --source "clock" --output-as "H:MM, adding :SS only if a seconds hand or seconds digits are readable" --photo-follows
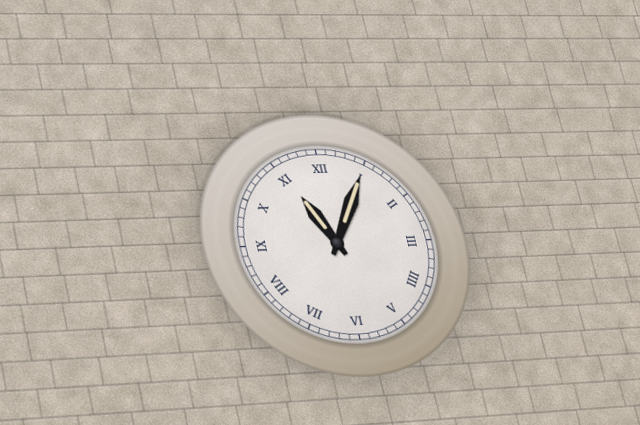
11:05
